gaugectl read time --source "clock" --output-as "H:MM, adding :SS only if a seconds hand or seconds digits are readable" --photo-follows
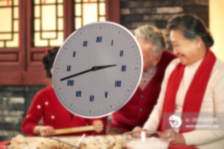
2:42
